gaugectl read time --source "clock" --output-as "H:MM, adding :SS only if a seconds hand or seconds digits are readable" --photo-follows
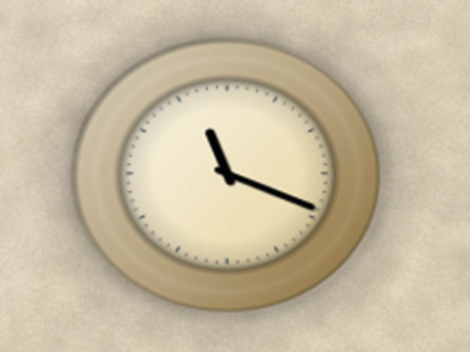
11:19
